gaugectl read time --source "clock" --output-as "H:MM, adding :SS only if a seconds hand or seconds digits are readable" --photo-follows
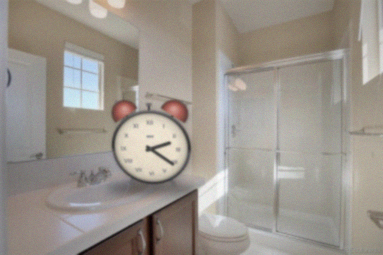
2:21
